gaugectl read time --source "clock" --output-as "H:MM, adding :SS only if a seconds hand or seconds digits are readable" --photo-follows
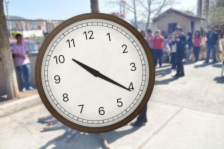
10:21
